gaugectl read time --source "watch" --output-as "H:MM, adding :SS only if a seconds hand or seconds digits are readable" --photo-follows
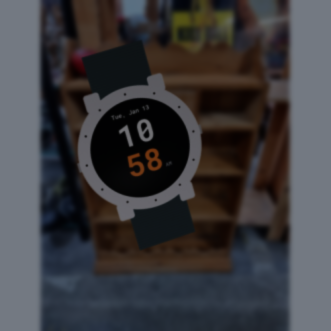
10:58
